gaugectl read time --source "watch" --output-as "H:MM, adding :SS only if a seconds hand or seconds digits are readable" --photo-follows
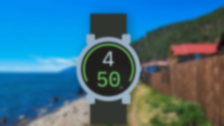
4:50
